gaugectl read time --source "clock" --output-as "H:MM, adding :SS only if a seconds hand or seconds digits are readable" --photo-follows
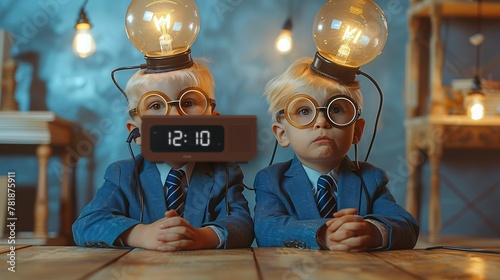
12:10
